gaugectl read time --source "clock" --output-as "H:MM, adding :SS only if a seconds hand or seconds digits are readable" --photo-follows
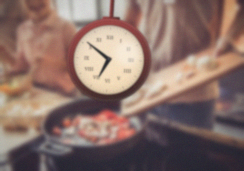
6:51
